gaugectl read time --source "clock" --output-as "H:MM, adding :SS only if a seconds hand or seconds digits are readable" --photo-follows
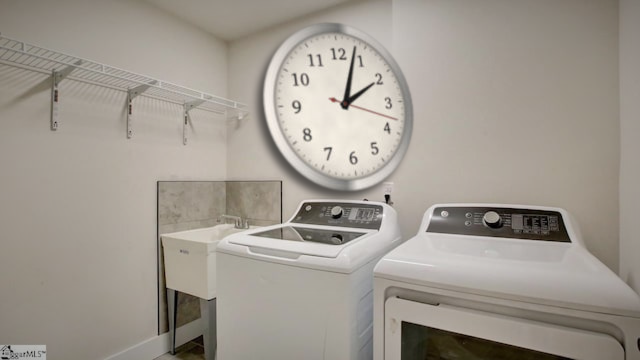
2:03:18
